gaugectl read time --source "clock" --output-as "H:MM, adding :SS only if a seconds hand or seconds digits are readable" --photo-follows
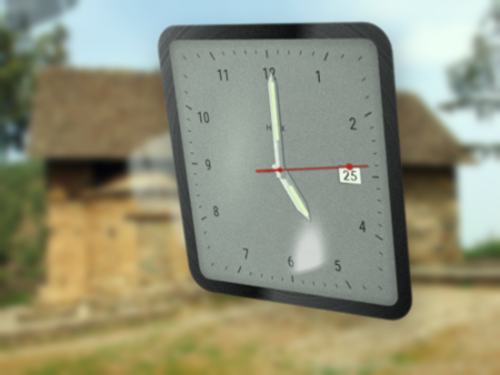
5:00:14
